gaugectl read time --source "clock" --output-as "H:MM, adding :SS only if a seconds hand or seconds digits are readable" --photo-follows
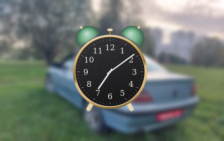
7:09
